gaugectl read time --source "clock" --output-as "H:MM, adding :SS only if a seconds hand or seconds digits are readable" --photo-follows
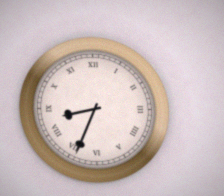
8:34
